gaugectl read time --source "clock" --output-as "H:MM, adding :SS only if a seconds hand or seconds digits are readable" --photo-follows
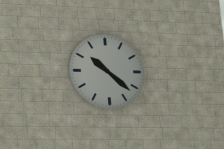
10:22
